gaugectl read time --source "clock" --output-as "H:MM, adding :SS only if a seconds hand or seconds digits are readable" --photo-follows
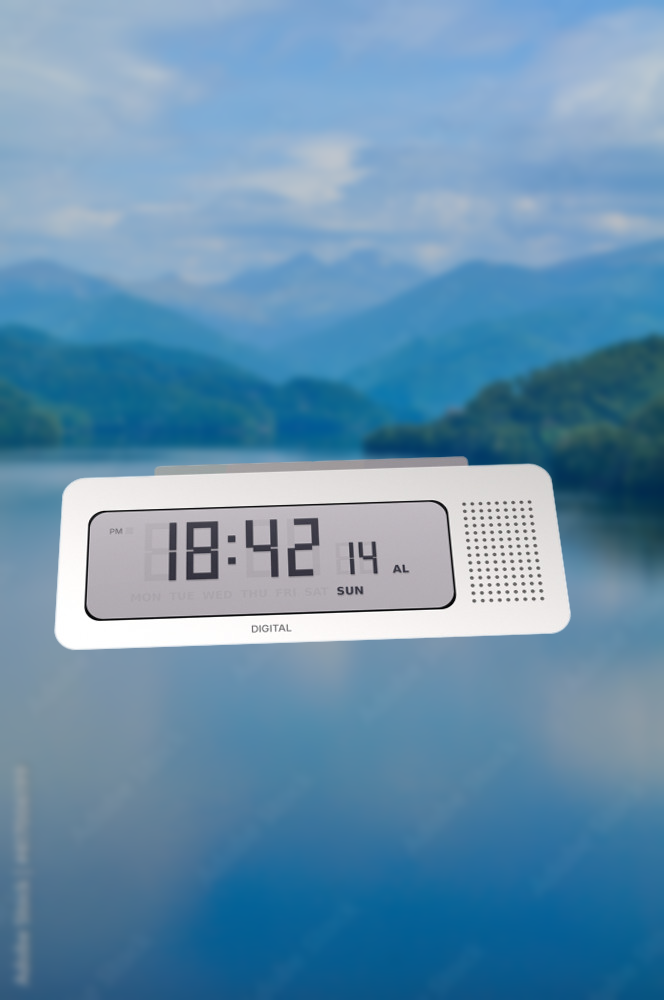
18:42:14
